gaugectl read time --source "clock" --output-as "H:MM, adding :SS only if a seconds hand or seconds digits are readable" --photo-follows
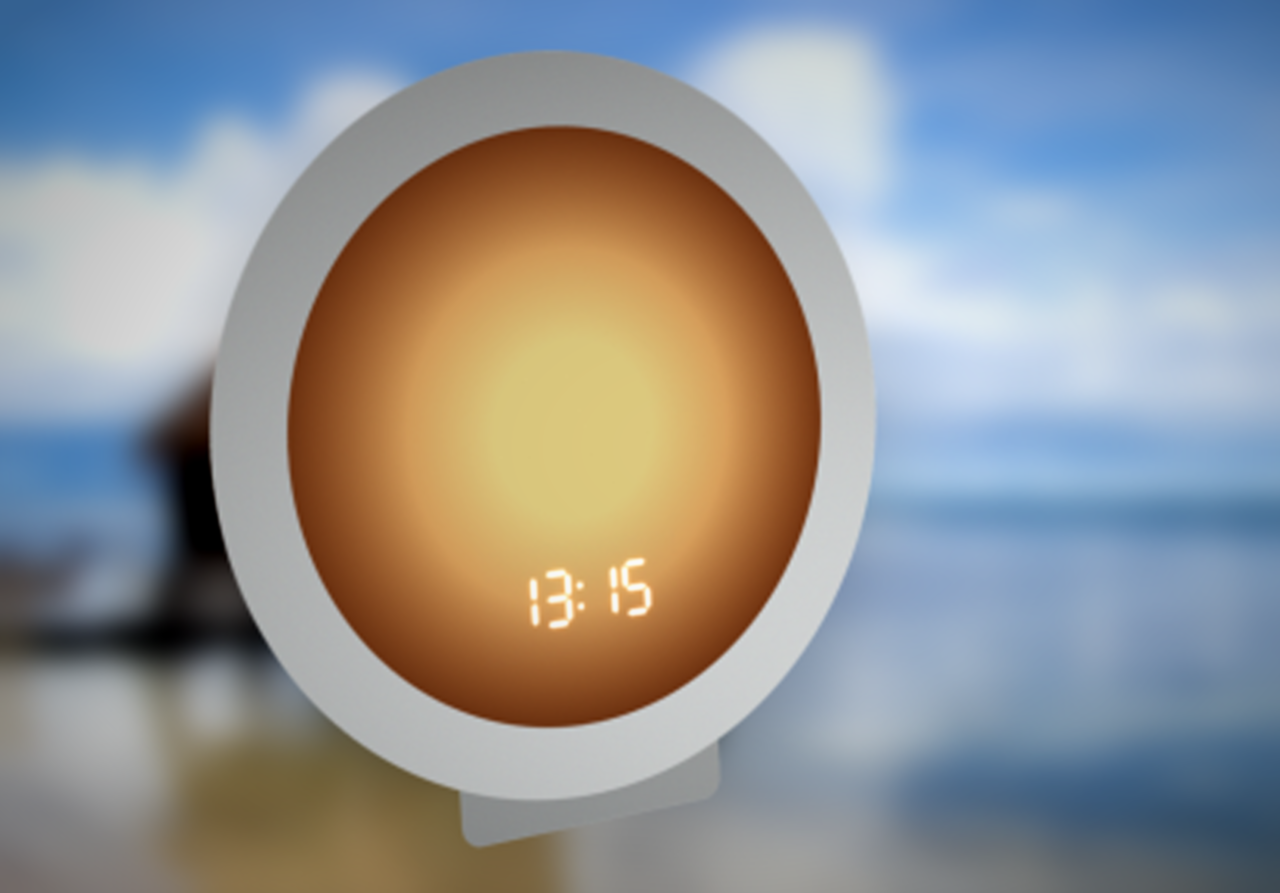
13:15
